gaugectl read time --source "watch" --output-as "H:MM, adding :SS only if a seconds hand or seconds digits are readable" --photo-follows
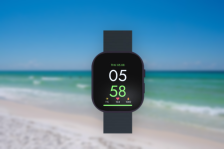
5:58
